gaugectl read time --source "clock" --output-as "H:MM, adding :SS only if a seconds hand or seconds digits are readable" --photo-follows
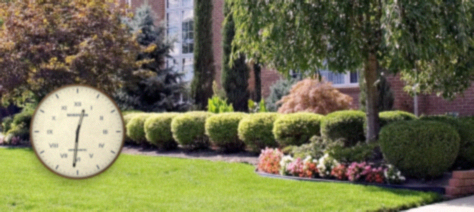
12:31
